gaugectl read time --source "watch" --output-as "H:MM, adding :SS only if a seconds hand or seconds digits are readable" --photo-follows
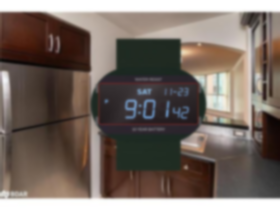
9:01:42
